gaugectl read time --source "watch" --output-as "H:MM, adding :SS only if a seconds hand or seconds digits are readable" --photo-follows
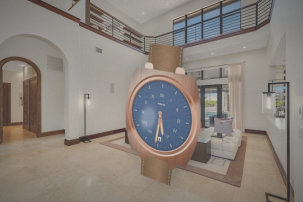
5:31
